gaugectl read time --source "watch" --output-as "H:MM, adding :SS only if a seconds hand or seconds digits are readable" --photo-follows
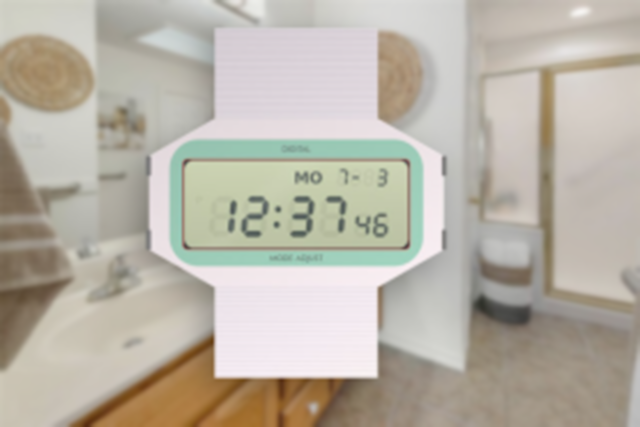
12:37:46
